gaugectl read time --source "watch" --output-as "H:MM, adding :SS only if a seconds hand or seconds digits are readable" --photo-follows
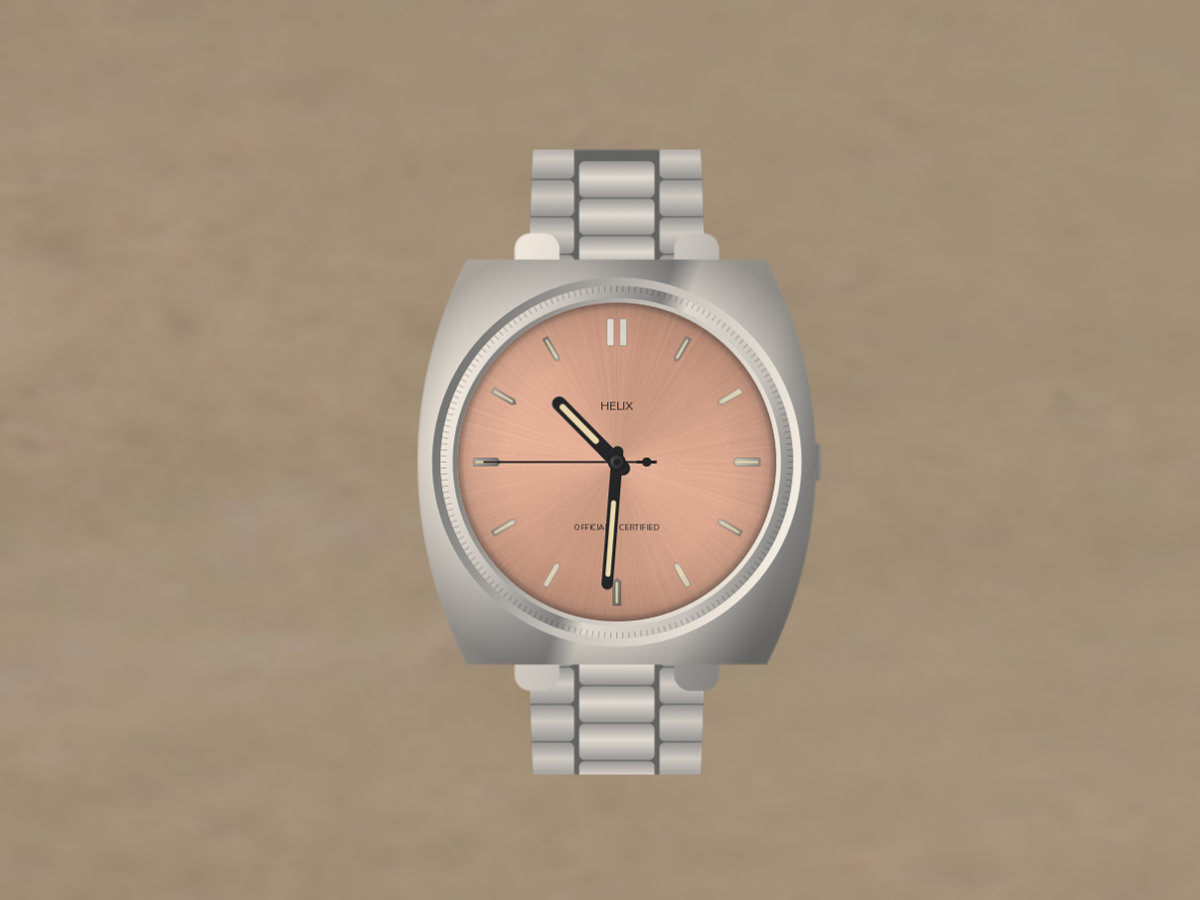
10:30:45
